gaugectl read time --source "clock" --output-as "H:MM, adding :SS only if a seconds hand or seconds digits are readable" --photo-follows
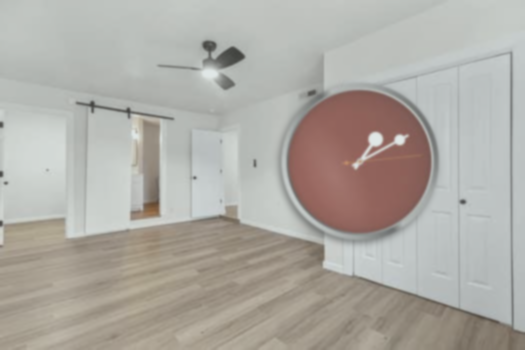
1:10:14
